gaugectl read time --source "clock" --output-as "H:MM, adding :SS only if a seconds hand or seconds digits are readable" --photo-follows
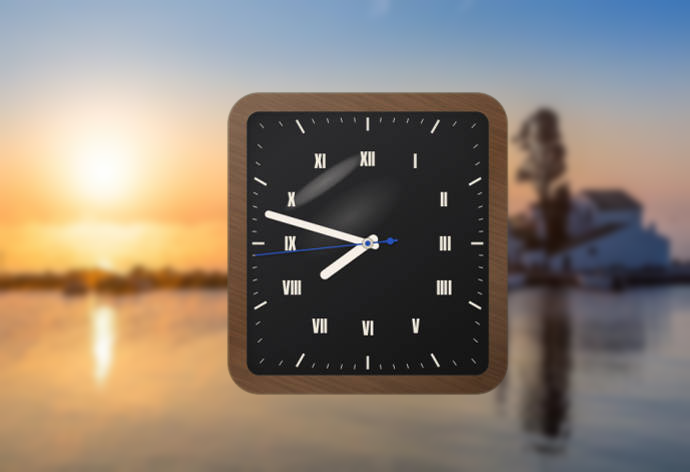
7:47:44
